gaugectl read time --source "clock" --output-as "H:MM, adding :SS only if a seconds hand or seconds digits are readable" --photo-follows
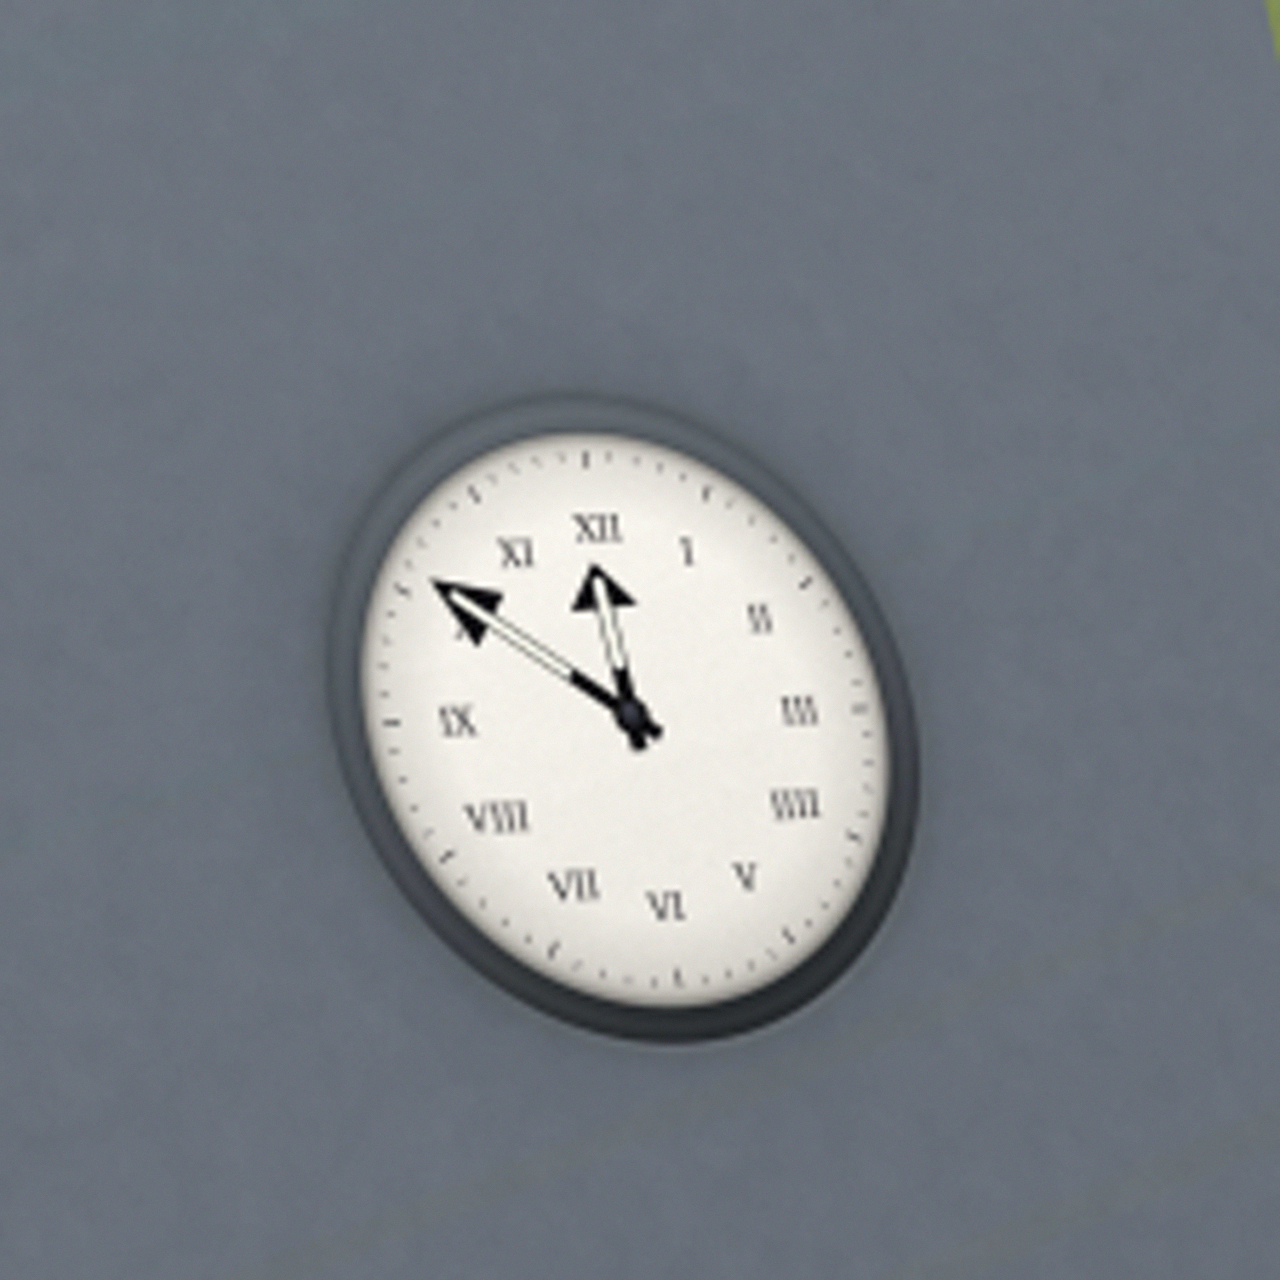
11:51
